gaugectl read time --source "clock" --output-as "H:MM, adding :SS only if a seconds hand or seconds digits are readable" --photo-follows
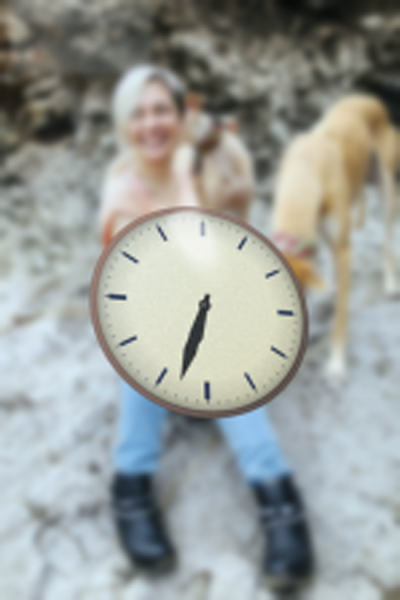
6:33
